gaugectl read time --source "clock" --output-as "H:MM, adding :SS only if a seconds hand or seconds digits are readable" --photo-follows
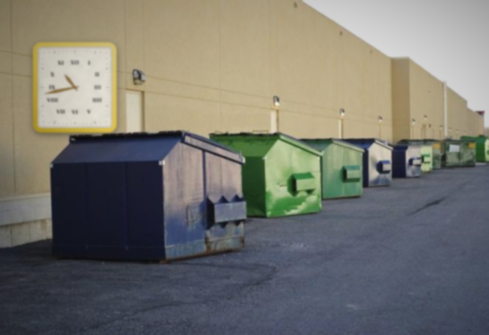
10:43
